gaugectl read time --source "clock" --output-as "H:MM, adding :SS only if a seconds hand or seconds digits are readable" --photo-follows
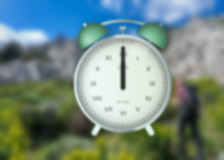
12:00
